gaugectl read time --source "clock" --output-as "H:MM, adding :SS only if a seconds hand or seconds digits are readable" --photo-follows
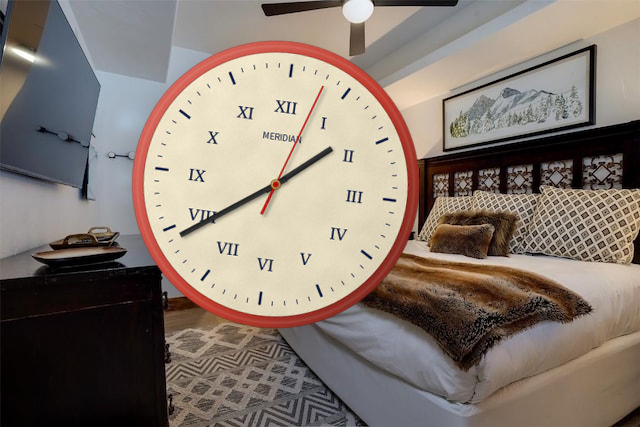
1:39:03
